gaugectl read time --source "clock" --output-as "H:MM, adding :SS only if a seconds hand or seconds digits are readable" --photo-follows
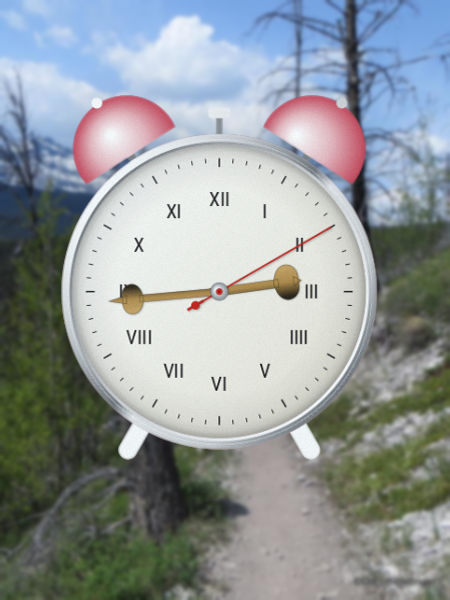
2:44:10
